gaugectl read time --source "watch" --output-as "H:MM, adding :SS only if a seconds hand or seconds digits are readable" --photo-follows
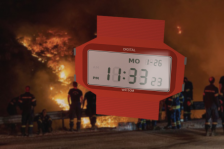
11:33:23
